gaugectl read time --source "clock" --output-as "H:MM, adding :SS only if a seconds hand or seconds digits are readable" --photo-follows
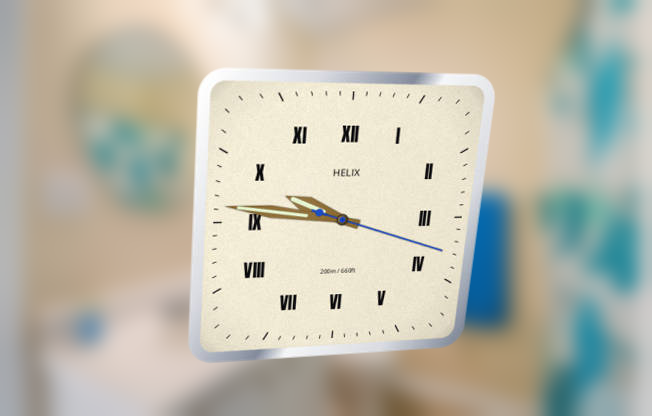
9:46:18
